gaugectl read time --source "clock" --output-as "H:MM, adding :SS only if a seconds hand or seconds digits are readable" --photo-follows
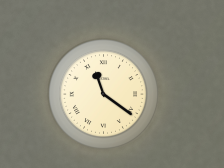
11:21
